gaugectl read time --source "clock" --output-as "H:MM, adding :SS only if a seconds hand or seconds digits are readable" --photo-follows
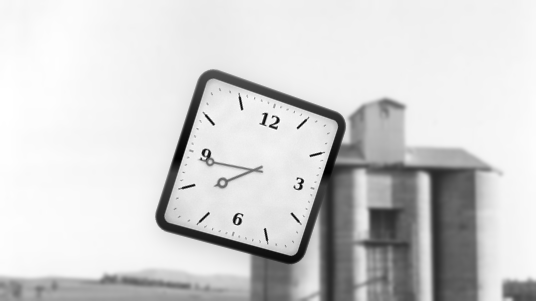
7:44
